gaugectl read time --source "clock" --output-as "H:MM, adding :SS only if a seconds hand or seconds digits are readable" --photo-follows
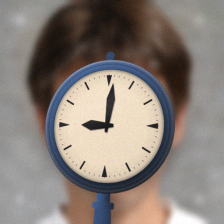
9:01
